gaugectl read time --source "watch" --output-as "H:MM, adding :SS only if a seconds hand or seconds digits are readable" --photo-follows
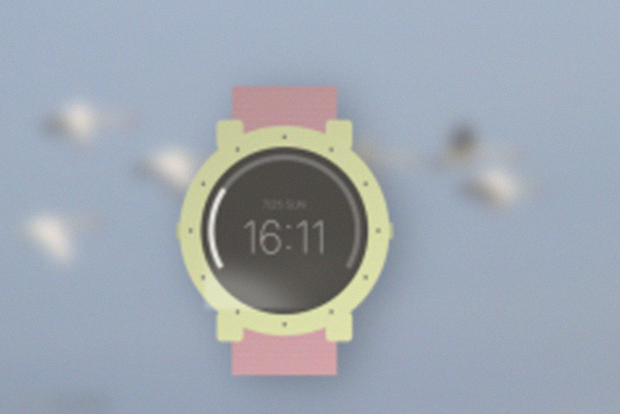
16:11
